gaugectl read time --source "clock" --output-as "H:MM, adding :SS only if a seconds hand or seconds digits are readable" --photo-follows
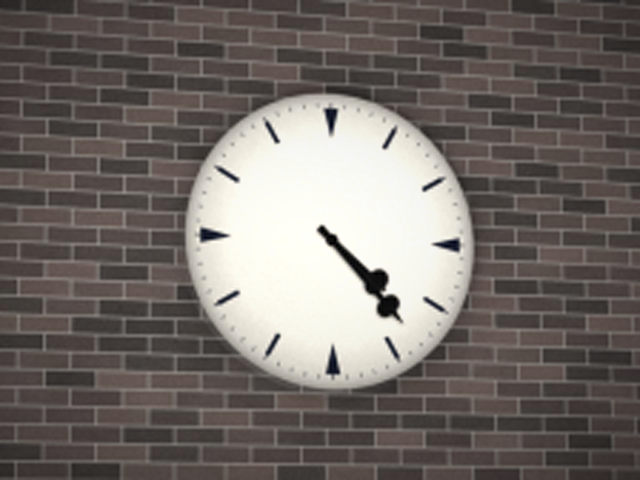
4:23
